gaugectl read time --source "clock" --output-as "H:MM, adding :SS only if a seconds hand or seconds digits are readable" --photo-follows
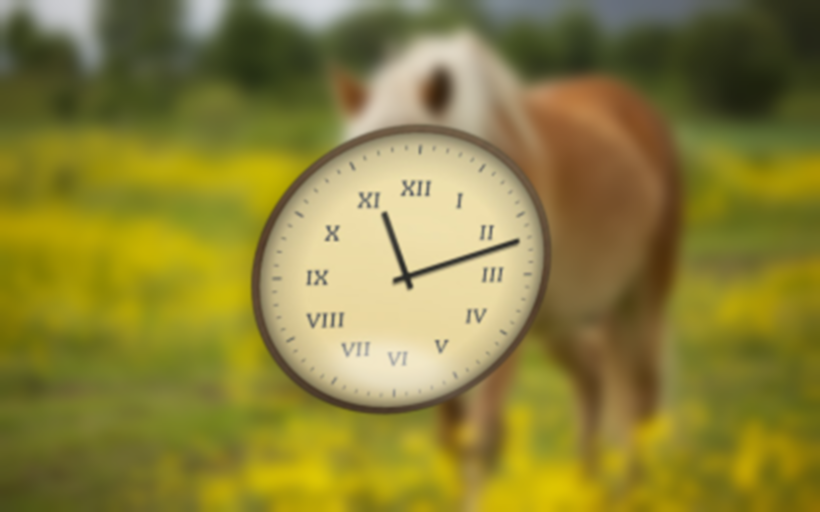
11:12
